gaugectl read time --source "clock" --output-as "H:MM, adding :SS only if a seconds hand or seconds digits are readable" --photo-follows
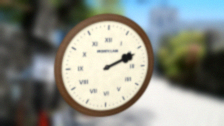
2:11
